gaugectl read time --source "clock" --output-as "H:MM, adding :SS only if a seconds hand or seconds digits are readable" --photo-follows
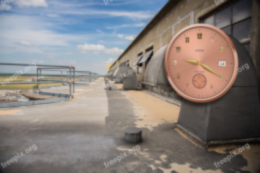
9:20
